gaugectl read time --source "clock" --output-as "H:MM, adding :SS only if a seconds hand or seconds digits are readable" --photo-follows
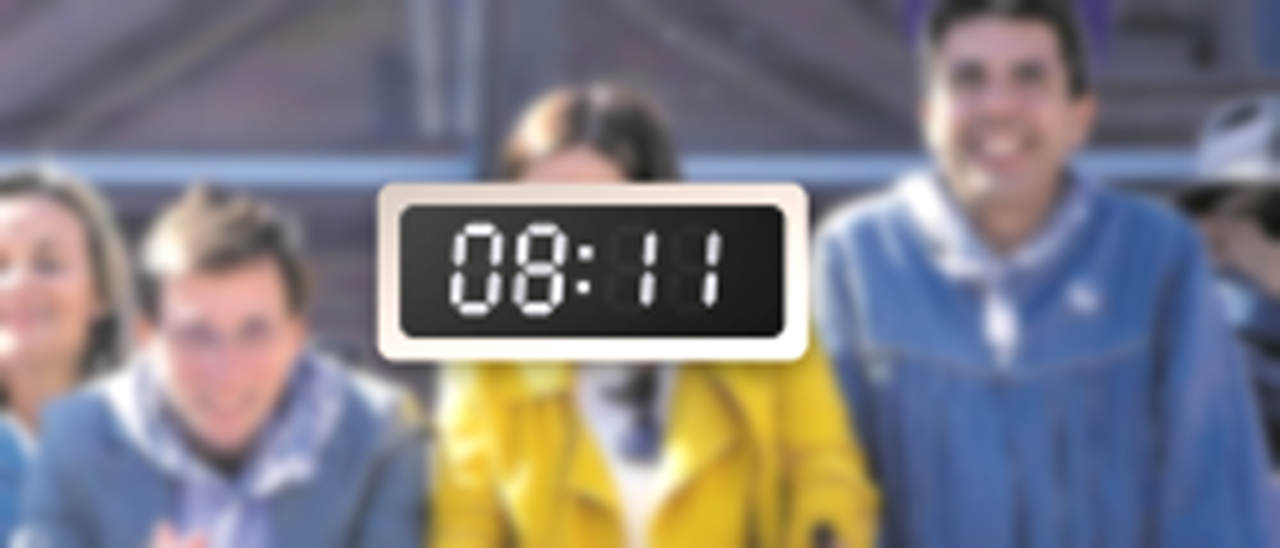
8:11
